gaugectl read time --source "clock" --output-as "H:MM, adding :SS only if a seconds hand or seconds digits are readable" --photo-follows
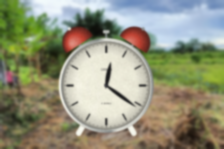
12:21
